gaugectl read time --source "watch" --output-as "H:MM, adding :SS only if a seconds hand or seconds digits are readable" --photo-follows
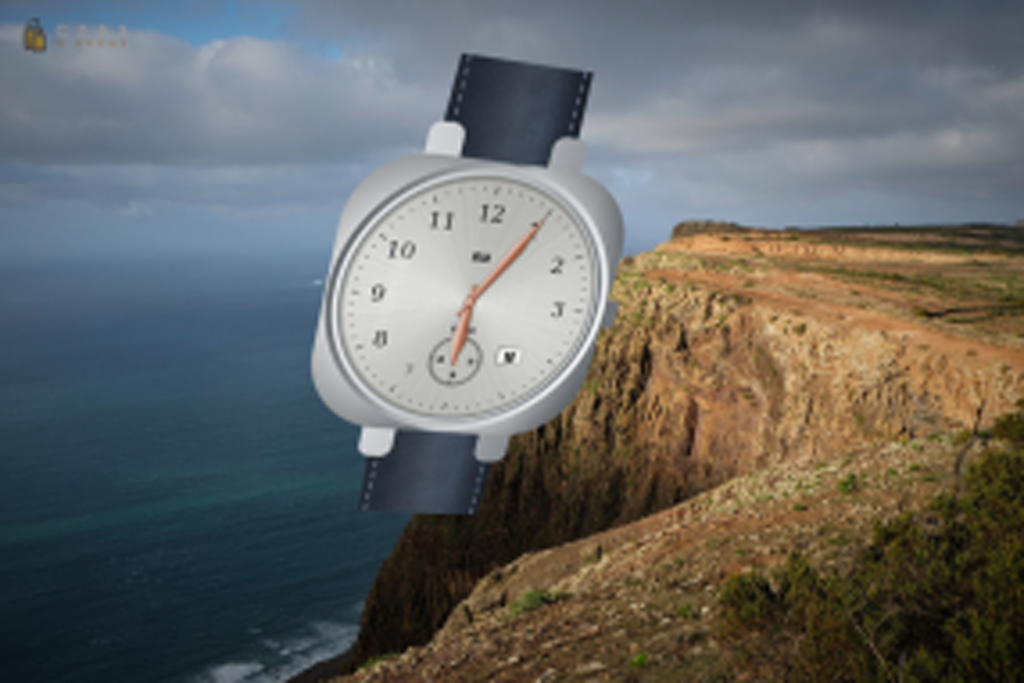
6:05
